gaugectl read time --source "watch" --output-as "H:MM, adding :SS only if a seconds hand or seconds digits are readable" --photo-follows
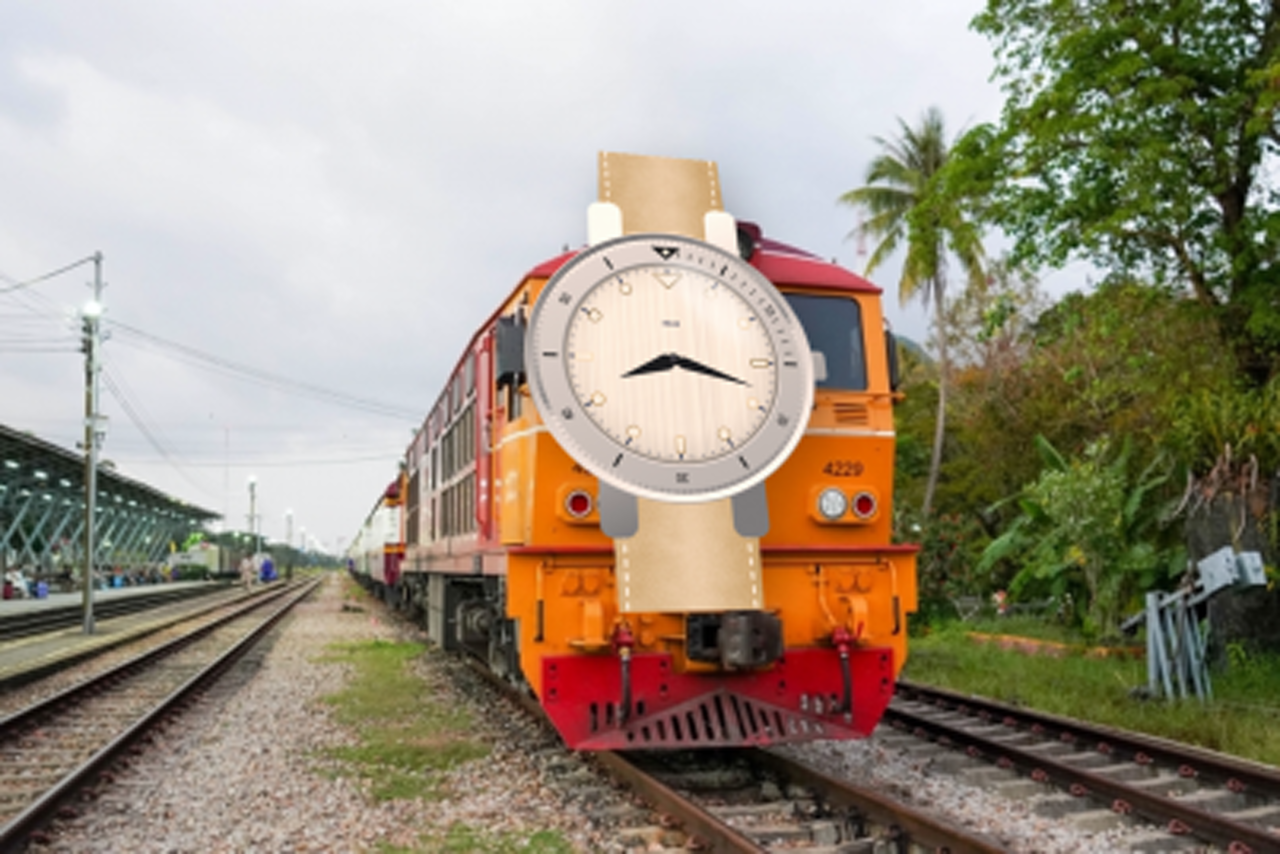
8:18
